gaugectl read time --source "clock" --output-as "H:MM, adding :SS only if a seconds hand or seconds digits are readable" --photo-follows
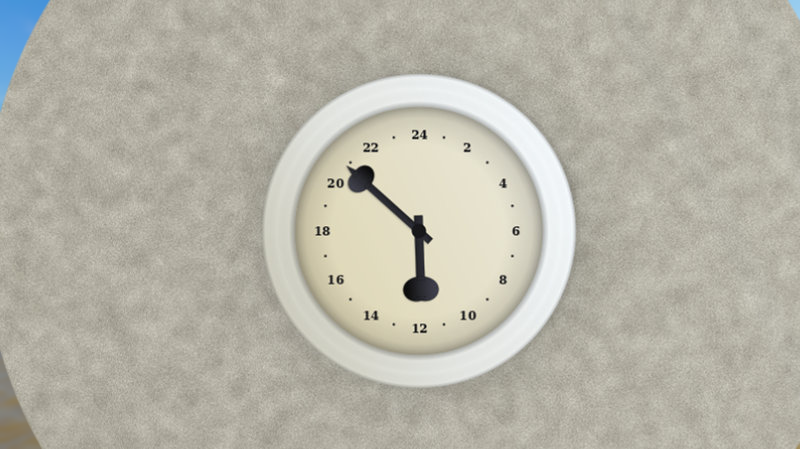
11:52
